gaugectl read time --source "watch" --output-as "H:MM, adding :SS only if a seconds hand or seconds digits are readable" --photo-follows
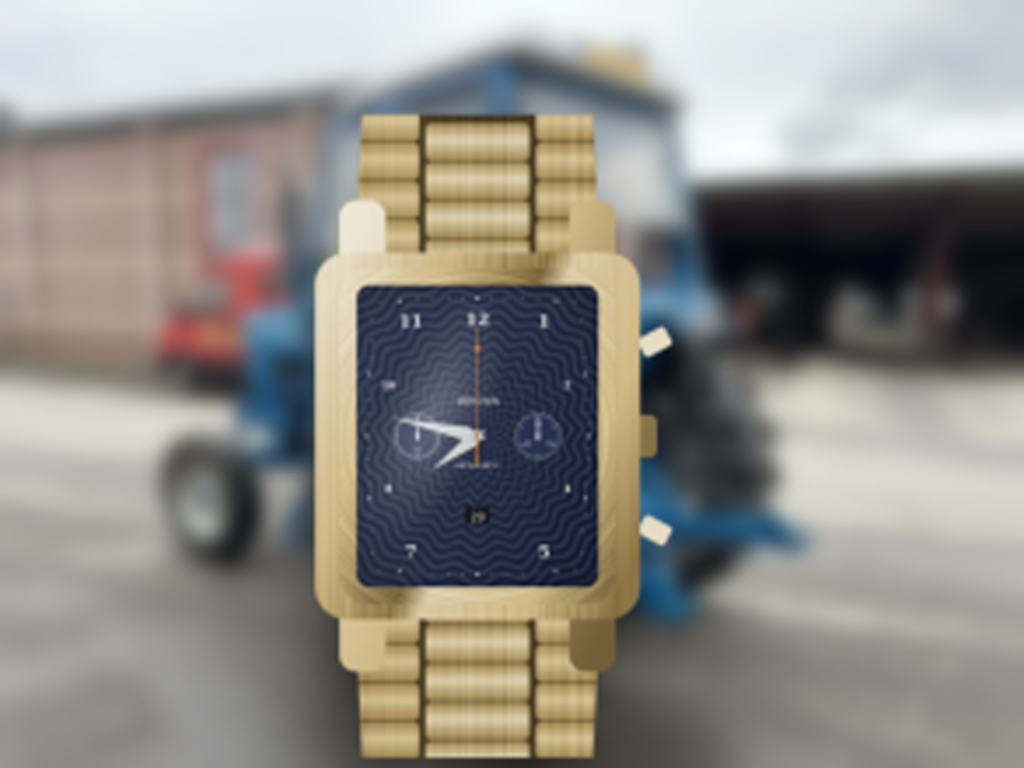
7:47
